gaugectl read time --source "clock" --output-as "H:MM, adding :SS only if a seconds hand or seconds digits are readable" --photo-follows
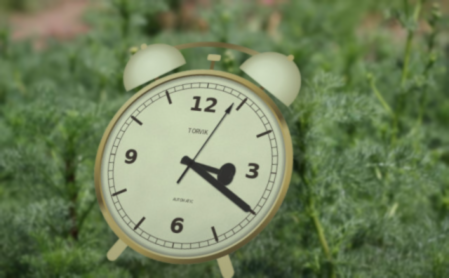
3:20:04
